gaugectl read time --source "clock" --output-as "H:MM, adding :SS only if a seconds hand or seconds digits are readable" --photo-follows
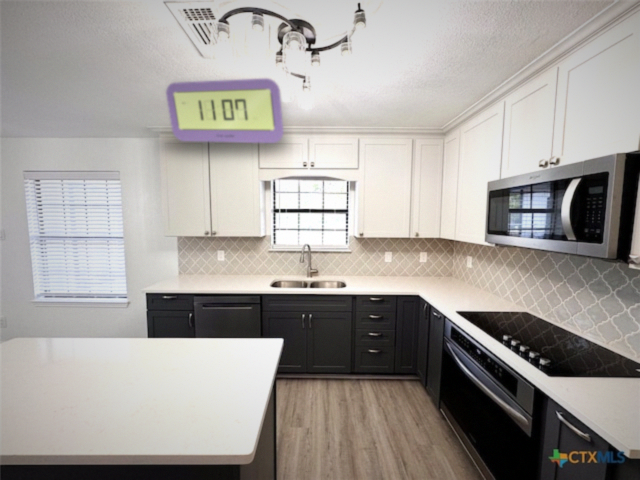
11:07
